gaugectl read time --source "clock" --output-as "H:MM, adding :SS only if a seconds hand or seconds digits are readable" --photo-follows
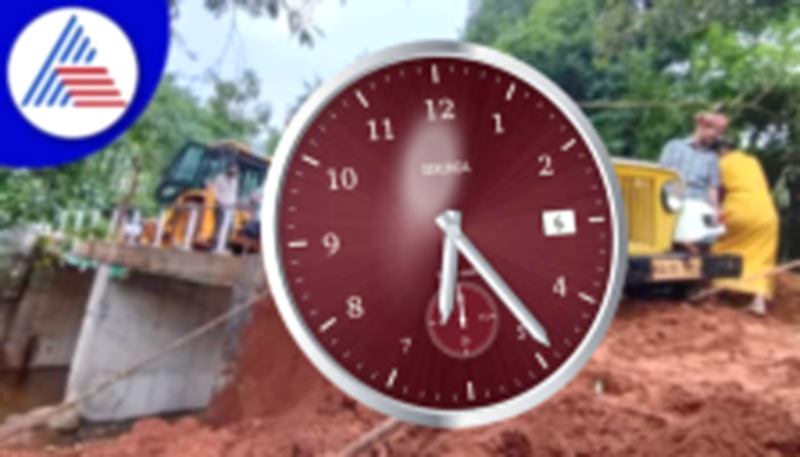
6:24
